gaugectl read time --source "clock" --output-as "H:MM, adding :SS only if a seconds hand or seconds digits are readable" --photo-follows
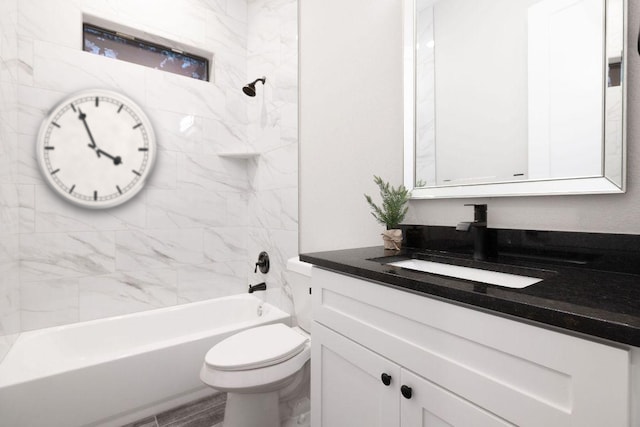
3:56
